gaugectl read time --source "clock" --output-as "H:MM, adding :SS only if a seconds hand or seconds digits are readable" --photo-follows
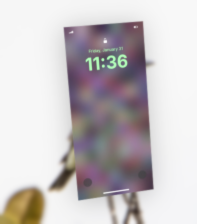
11:36
